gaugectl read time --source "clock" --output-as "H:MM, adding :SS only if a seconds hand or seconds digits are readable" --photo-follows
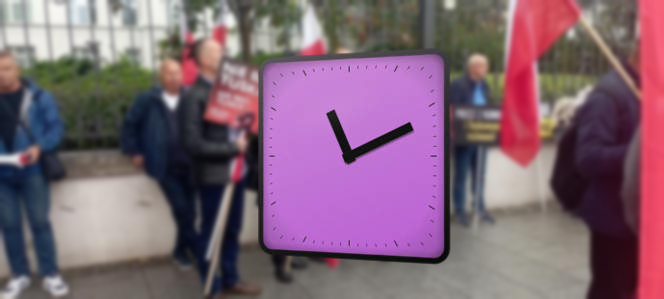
11:11
